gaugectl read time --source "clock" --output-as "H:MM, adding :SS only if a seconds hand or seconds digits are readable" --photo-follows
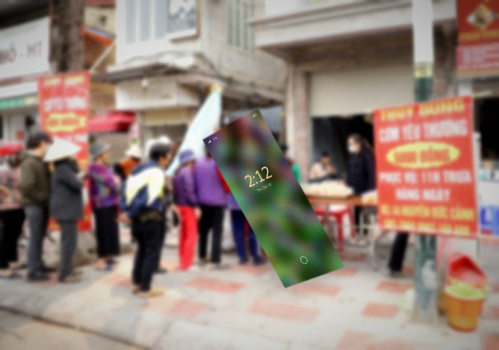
2:12
